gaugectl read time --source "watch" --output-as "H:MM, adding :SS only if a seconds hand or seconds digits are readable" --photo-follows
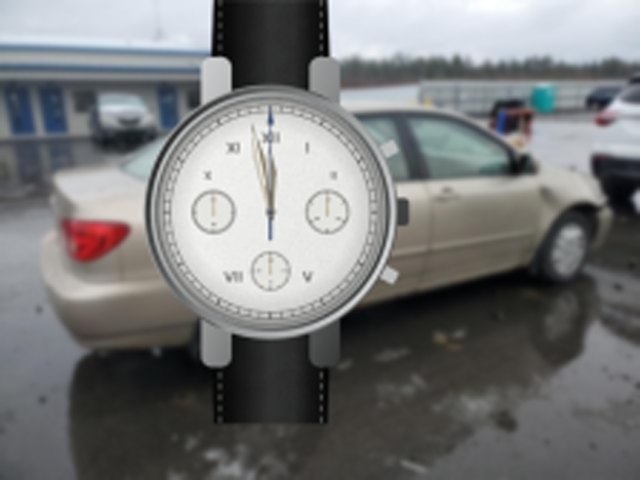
11:58
